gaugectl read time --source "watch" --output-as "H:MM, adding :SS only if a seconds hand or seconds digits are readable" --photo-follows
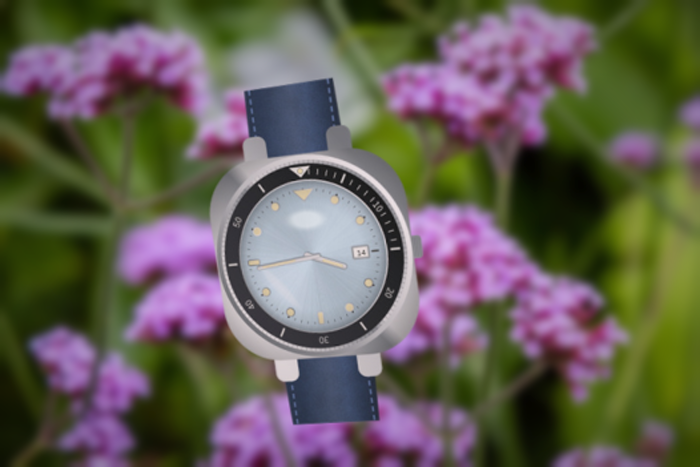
3:44
